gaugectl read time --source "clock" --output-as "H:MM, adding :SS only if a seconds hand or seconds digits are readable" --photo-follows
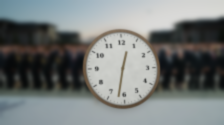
12:32
